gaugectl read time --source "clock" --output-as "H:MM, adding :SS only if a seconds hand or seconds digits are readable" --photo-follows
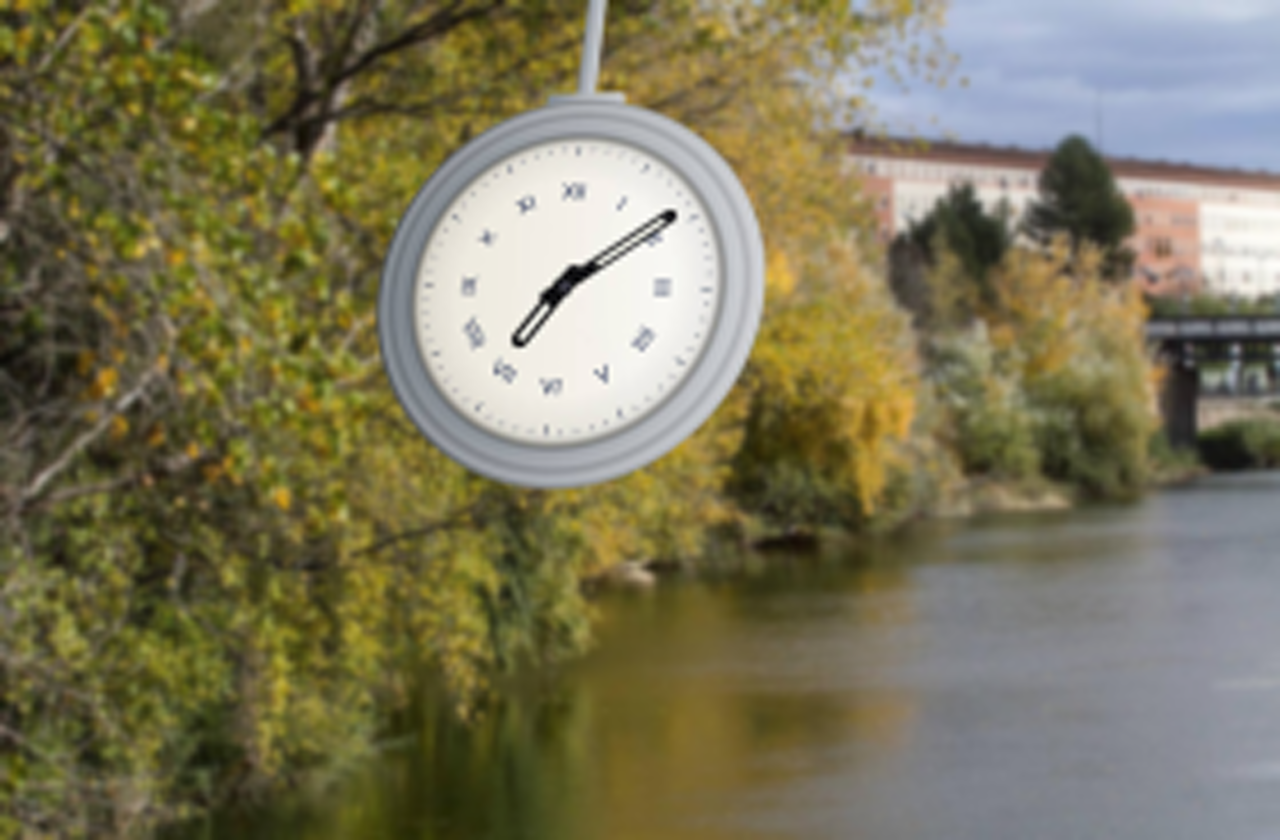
7:09
